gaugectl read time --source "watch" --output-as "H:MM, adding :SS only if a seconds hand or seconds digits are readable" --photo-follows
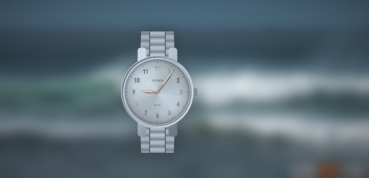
9:06
